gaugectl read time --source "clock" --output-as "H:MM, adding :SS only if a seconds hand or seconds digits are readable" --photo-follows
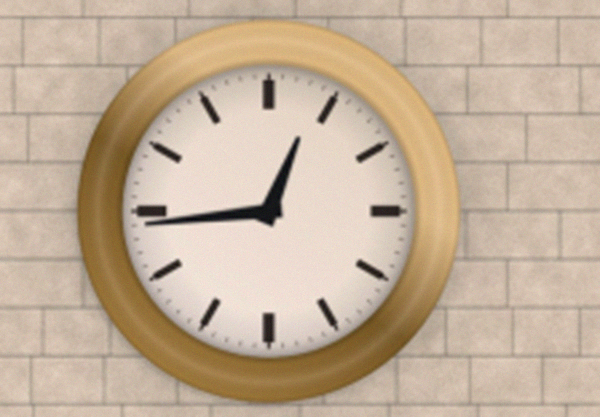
12:44
